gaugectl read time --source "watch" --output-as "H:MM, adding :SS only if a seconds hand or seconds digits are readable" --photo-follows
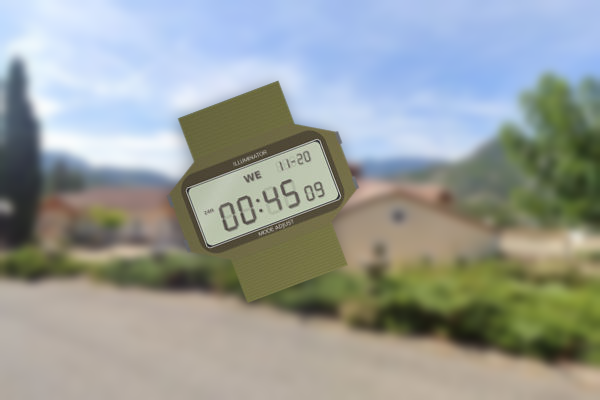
0:45:09
